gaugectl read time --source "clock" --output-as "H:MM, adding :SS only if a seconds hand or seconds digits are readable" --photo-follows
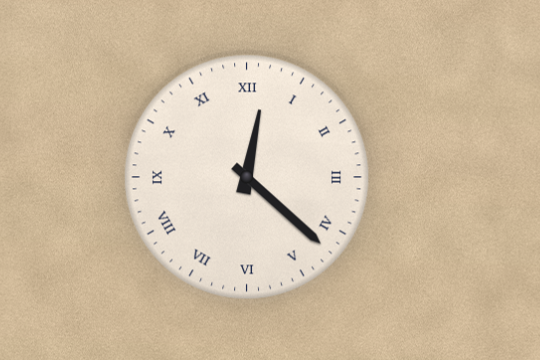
12:22
